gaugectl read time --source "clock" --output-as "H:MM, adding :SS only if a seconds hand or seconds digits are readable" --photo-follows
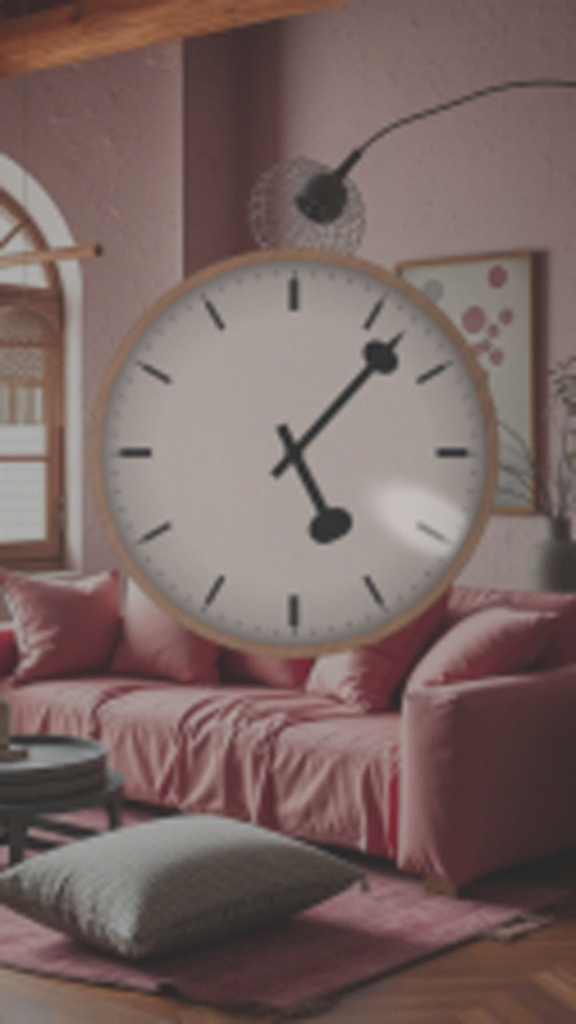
5:07
